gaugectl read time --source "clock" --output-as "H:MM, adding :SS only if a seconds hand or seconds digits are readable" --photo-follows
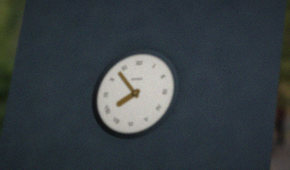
7:53
